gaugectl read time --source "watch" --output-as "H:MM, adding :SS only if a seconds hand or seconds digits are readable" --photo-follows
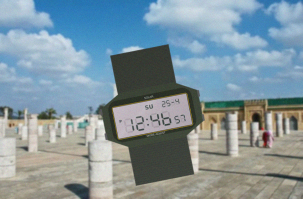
12:46:57
